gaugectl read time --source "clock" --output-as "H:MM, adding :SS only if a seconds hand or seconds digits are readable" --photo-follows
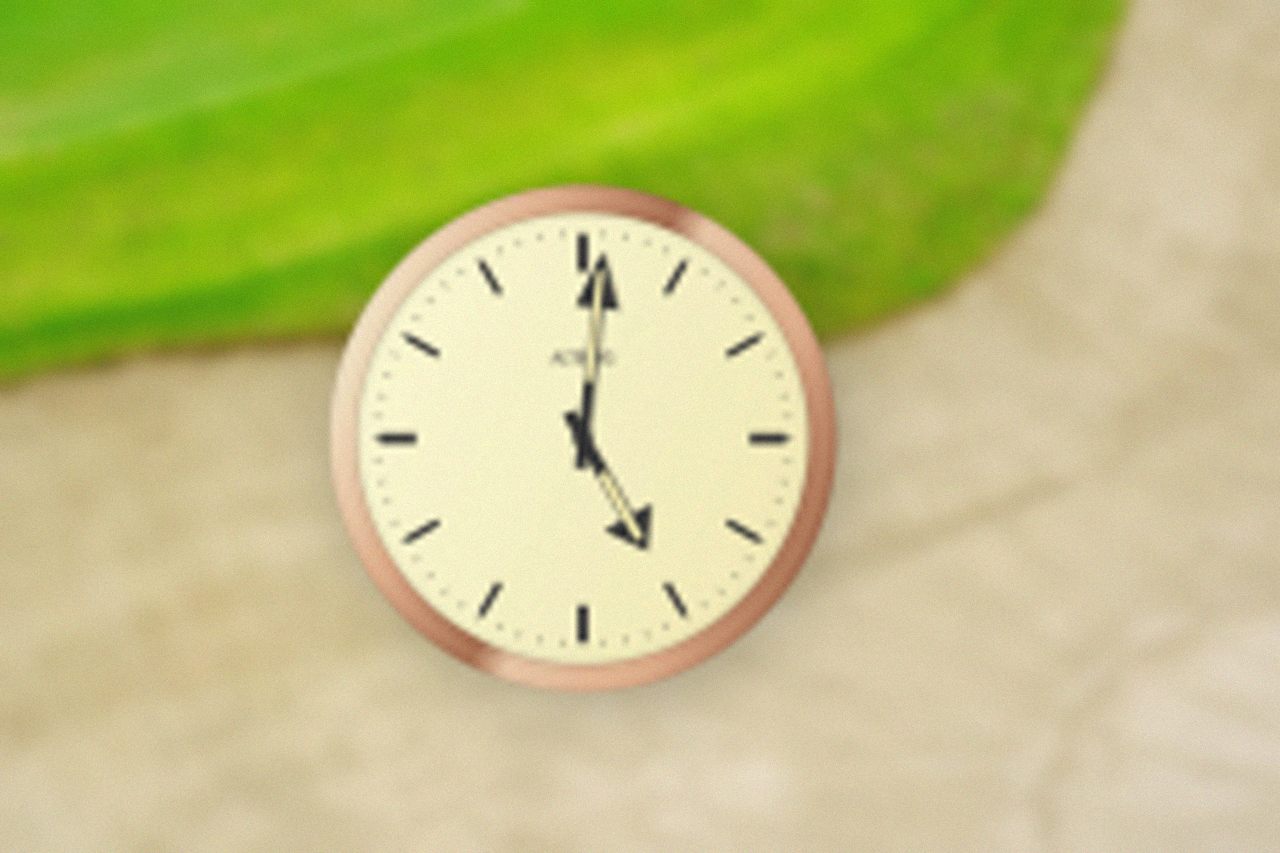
5:01
